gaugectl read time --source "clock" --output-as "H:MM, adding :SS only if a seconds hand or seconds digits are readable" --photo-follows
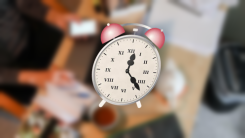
12:23
